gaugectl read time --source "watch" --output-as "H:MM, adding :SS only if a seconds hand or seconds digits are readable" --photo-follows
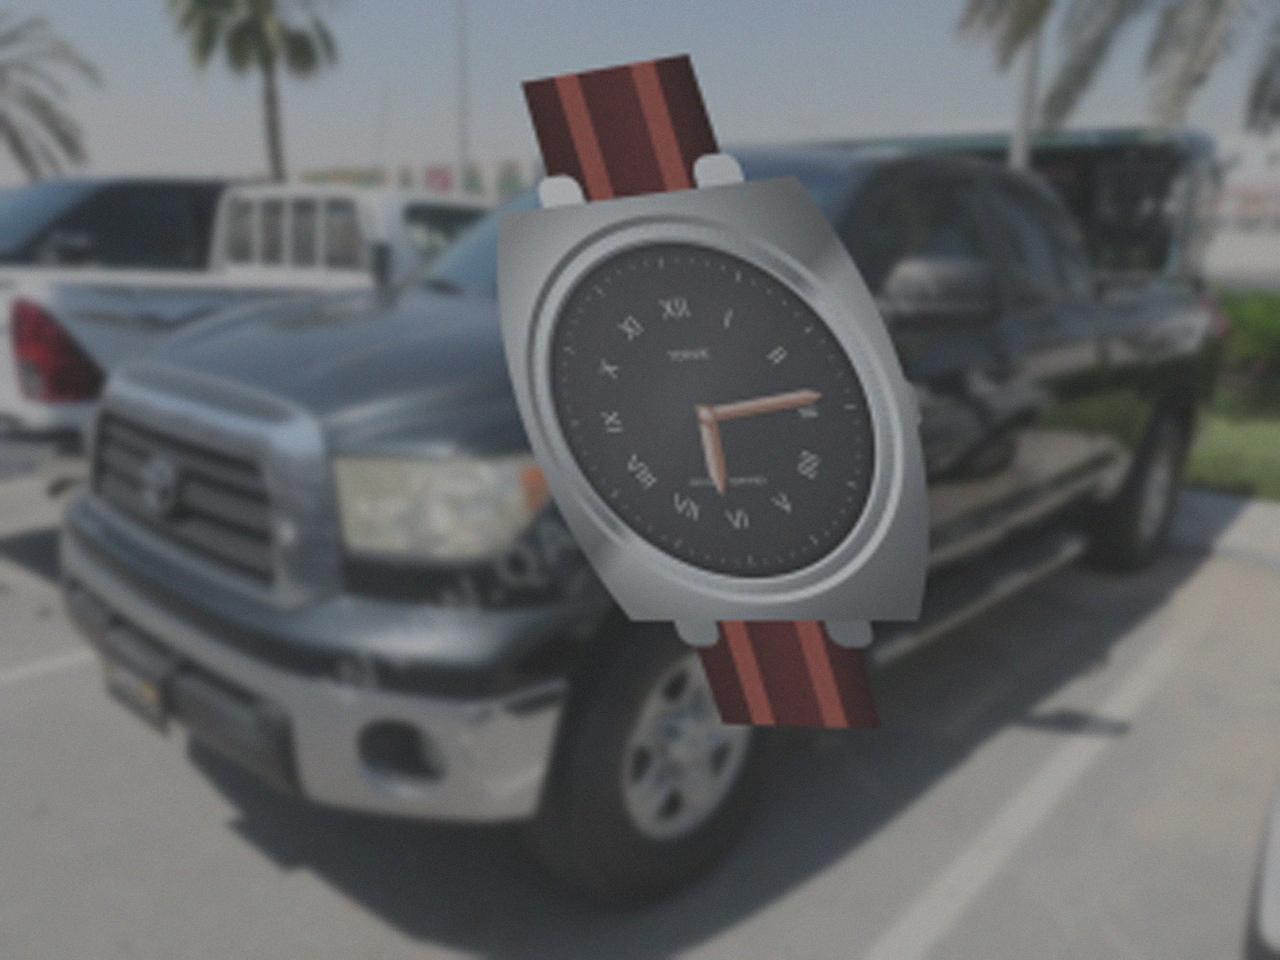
6:14
